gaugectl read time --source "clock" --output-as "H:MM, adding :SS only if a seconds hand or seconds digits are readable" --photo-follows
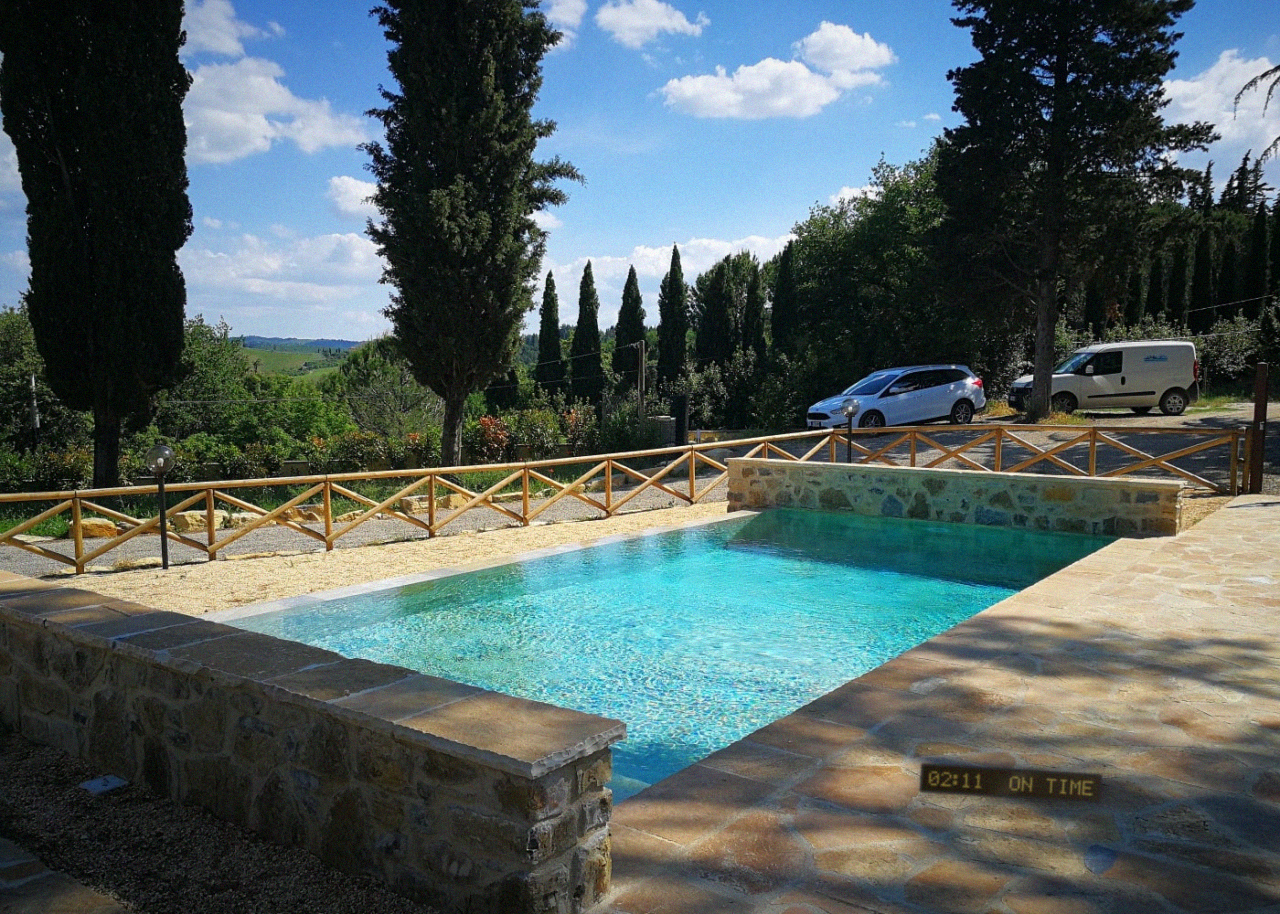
2:11
